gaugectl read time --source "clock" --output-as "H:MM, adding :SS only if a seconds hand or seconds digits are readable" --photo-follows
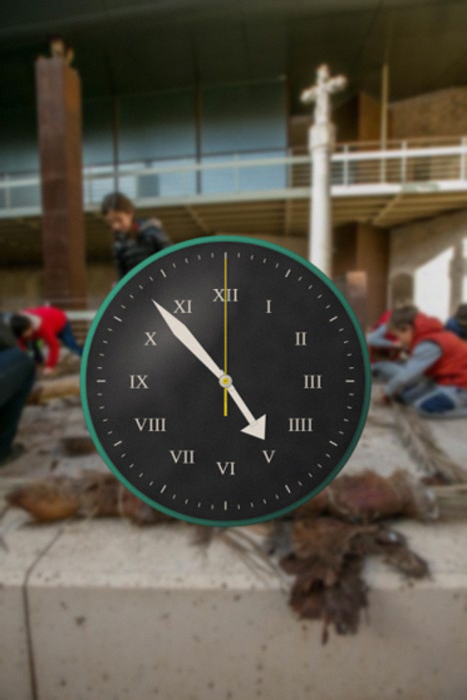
4:53:00
